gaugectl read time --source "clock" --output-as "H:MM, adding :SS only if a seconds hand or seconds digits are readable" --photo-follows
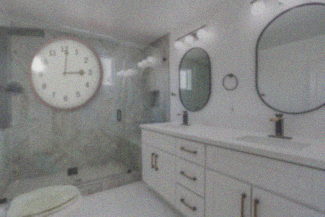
3:01
